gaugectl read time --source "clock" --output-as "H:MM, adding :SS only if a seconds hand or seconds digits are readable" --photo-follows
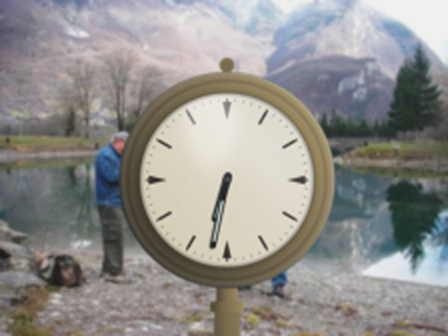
6:32
